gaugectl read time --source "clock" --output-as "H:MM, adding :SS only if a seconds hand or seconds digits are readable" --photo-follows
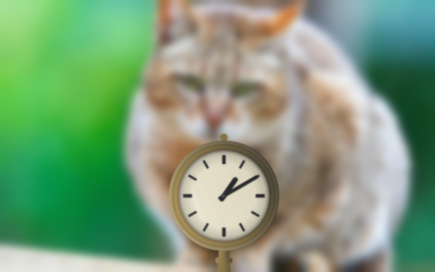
1:10
